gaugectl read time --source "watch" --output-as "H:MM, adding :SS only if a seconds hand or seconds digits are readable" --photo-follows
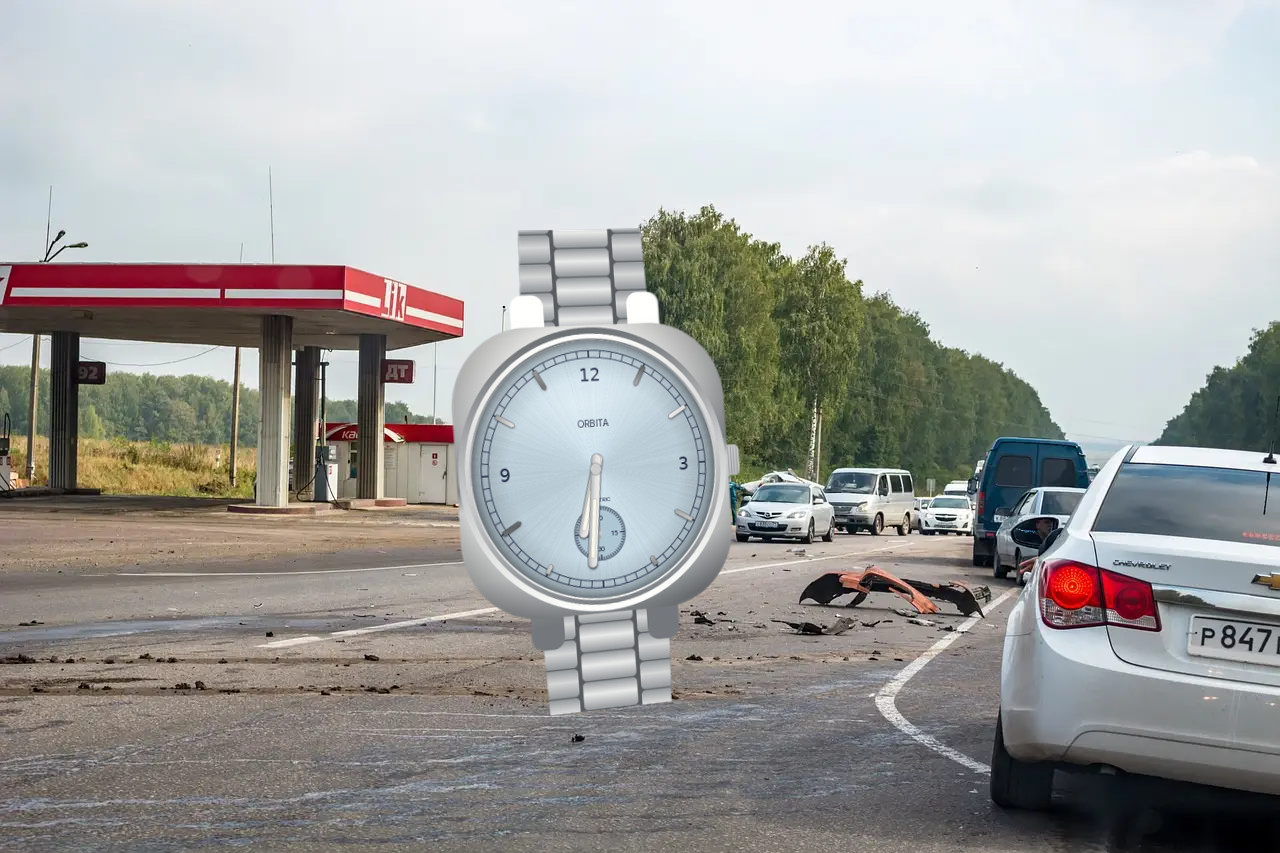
6:31
